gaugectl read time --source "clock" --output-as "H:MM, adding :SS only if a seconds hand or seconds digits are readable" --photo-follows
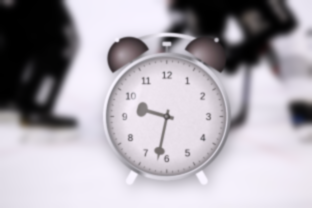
9:32
